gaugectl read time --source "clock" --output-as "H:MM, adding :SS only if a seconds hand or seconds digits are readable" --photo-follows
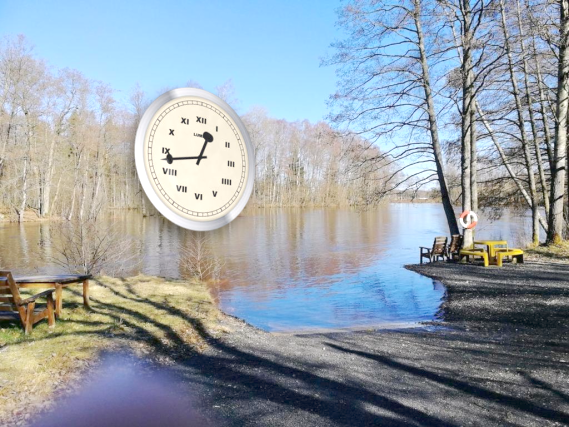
12:43
